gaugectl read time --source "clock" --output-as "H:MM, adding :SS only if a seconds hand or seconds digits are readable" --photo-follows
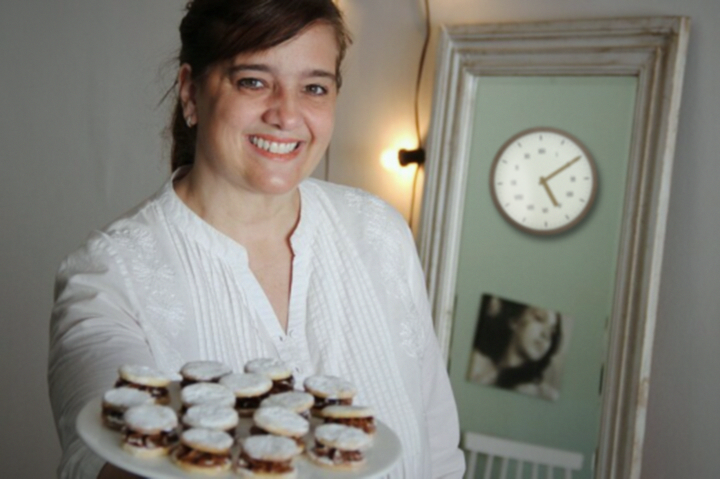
5:10
